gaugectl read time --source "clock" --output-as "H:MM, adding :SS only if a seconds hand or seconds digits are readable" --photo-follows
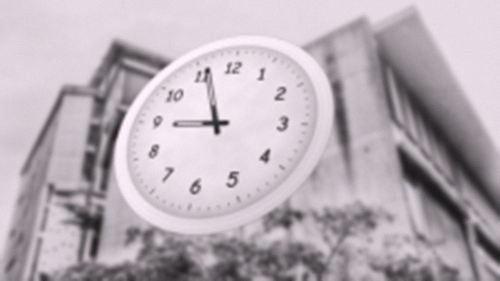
8:56
